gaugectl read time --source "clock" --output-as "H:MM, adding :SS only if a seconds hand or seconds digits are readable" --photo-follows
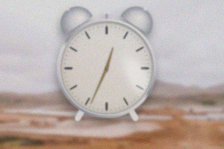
12:34
